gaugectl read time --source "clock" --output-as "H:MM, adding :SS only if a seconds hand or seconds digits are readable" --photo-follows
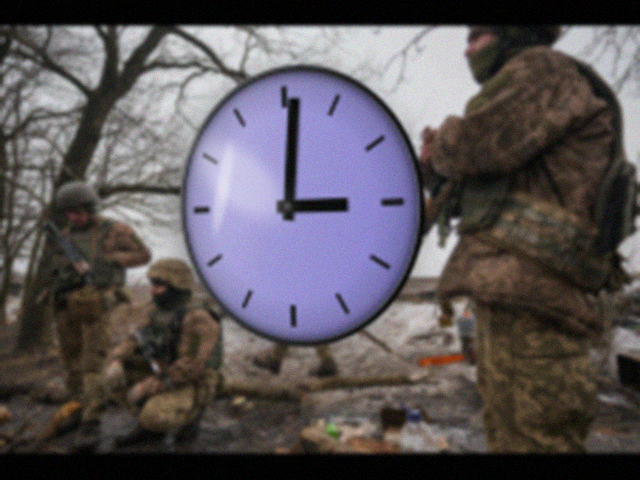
3:01
